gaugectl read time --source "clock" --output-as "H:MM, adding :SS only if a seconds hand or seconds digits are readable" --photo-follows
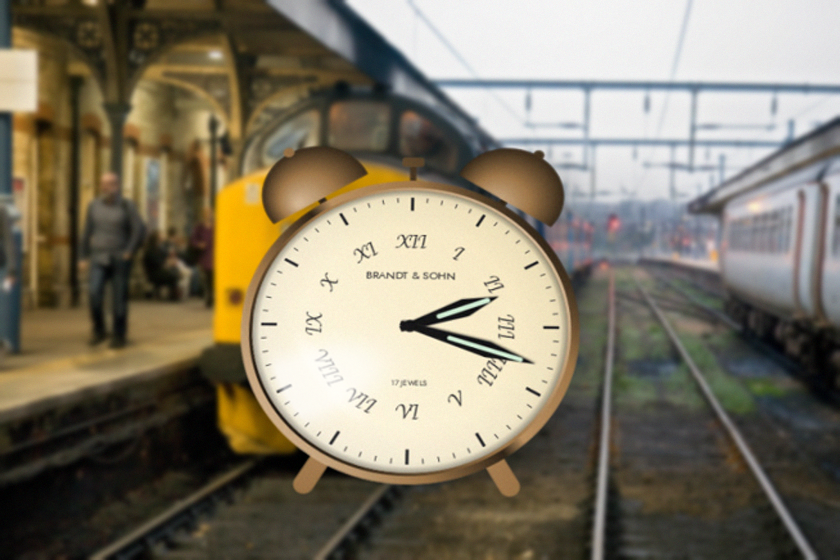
2:18
